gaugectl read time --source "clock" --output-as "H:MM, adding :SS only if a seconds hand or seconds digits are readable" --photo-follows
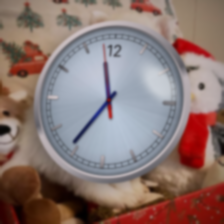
11:35:58
